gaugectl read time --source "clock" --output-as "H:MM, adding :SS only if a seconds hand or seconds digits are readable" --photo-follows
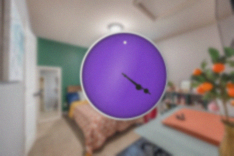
4:21
